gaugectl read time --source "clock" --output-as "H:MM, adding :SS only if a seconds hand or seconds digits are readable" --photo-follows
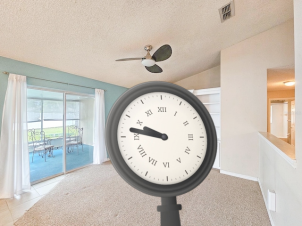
9:47
